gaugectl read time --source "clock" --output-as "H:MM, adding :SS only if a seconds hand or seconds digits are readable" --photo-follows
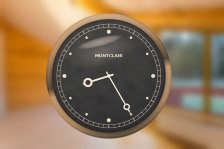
8:25
